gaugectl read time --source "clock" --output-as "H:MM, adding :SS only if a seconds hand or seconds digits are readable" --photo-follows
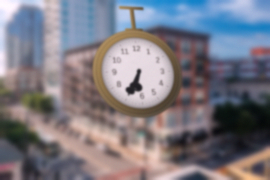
6:35
